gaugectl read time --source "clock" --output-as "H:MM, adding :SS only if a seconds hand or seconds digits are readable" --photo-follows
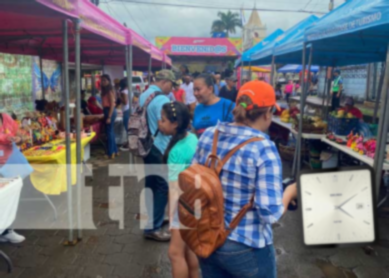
4:10
